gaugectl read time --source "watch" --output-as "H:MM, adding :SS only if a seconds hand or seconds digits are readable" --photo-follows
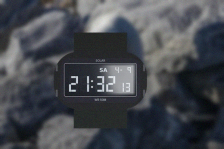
21:32:13
